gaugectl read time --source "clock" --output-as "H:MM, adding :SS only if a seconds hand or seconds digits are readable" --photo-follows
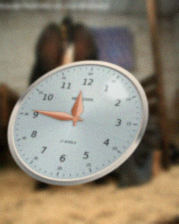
11:46
